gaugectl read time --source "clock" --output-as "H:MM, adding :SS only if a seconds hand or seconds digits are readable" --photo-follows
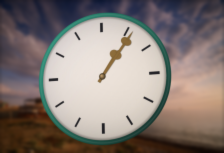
1:06
